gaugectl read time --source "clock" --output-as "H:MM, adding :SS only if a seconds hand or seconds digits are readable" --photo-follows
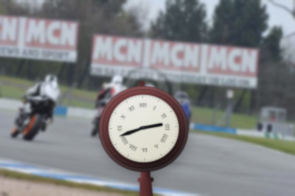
2:42
